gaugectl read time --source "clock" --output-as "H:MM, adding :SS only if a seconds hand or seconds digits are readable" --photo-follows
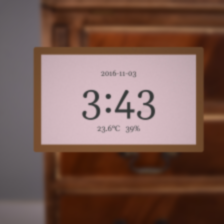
3:43
